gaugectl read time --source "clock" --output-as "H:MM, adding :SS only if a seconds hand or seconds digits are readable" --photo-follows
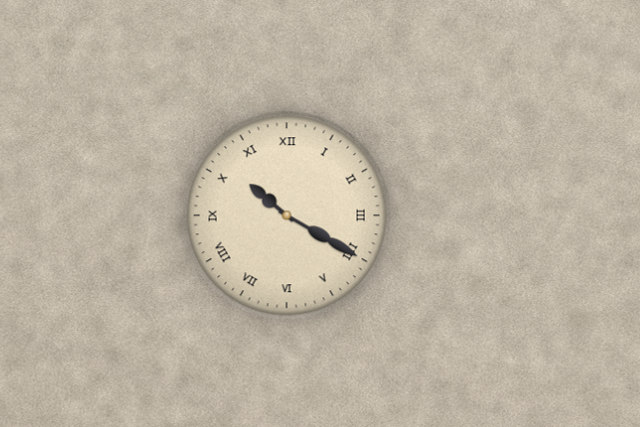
10:20
